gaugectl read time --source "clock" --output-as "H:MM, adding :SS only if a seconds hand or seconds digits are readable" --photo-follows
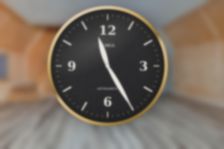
11:25
